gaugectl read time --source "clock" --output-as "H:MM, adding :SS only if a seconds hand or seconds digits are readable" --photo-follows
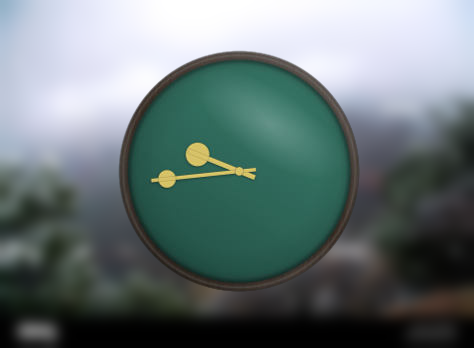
9:44
